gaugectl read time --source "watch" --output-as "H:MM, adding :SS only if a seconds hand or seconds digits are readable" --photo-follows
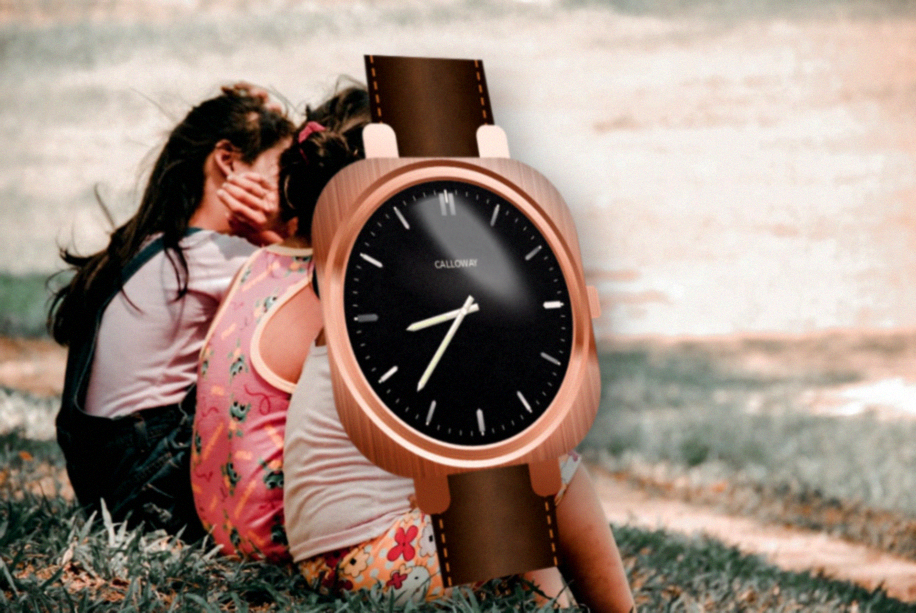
8:37
